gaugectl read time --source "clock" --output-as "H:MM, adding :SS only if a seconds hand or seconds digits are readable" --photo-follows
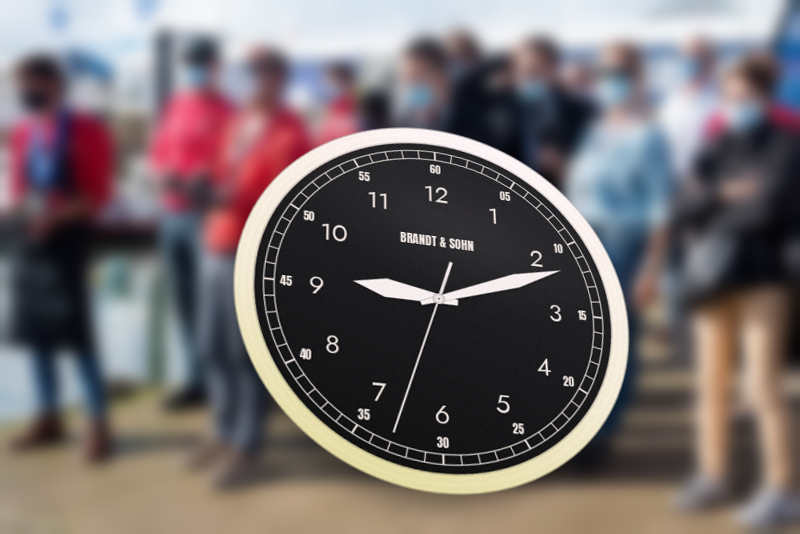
9:11:33
